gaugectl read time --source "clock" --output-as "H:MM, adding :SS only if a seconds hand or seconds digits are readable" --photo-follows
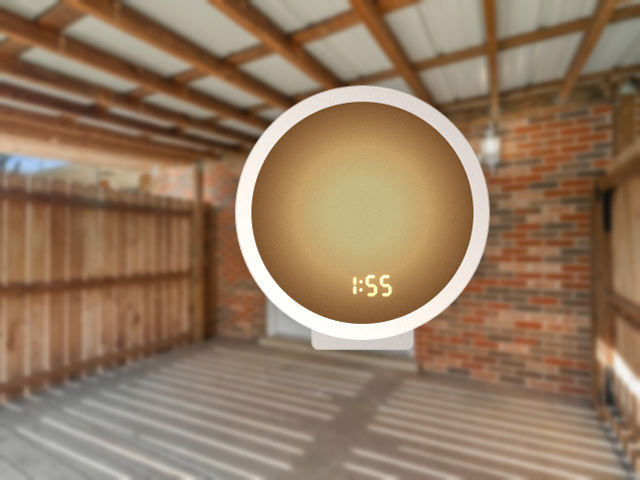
1:55
